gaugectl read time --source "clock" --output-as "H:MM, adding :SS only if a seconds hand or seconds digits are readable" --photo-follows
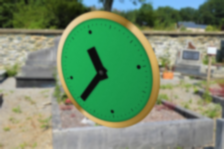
11:39
